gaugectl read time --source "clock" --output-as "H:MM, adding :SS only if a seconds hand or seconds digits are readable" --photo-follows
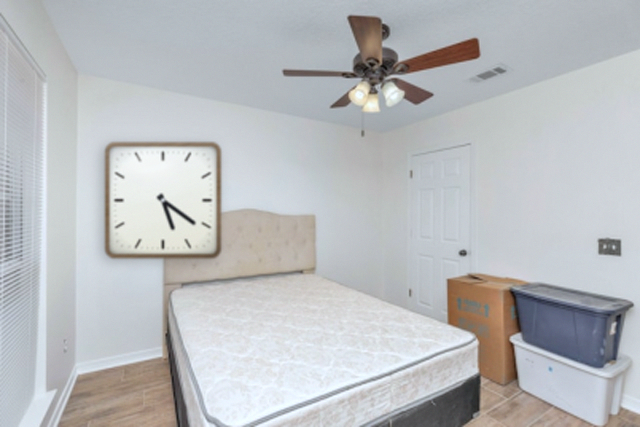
5:21
